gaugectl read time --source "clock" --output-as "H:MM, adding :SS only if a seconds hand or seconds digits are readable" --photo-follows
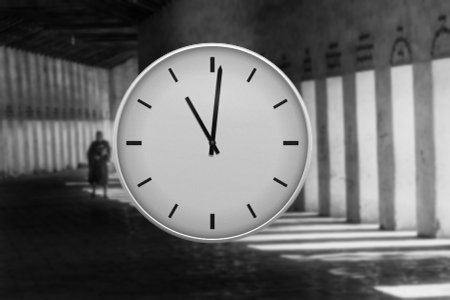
11:01
